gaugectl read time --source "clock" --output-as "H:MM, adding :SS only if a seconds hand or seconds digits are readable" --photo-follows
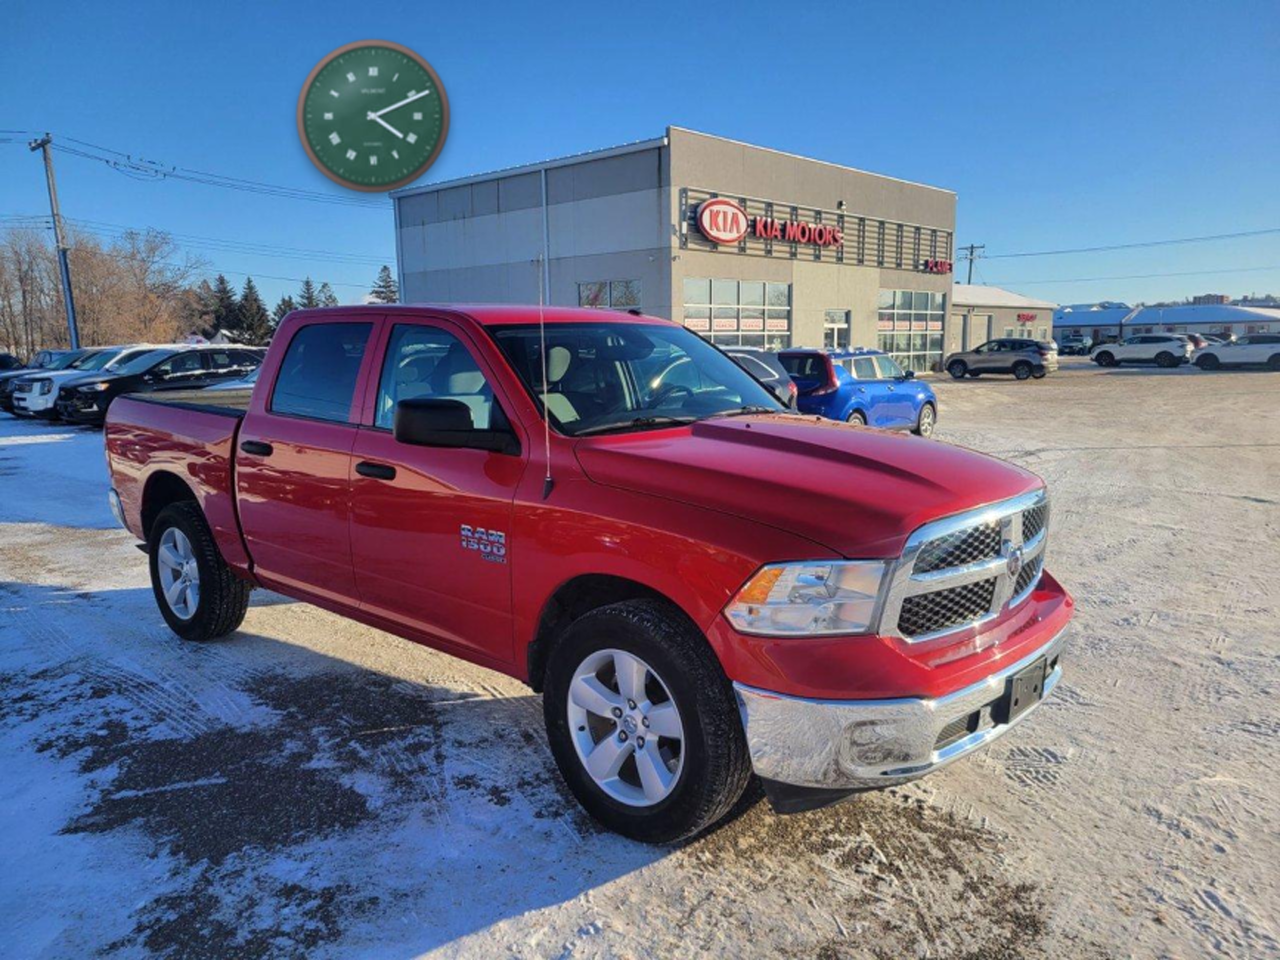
4:11
